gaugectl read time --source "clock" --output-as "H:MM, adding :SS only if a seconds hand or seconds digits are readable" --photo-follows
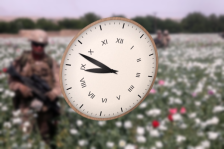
8:48
